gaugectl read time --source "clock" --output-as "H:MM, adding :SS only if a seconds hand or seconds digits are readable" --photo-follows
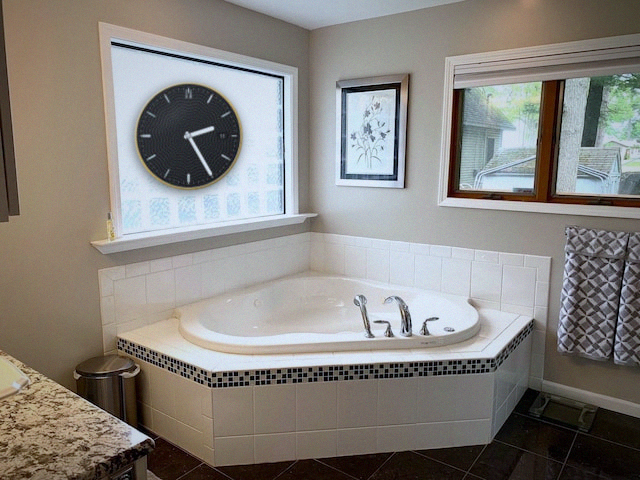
2:25
